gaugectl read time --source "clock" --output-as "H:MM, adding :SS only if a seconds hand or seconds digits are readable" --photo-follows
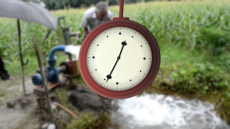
12:34
